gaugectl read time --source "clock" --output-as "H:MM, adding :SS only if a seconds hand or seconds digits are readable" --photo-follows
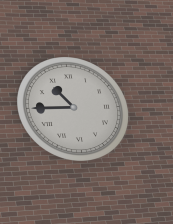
10:45
